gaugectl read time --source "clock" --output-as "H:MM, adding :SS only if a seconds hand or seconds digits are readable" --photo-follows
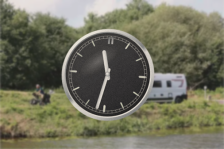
11:32
